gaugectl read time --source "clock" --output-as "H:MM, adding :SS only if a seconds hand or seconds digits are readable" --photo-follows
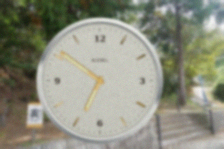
6:51
